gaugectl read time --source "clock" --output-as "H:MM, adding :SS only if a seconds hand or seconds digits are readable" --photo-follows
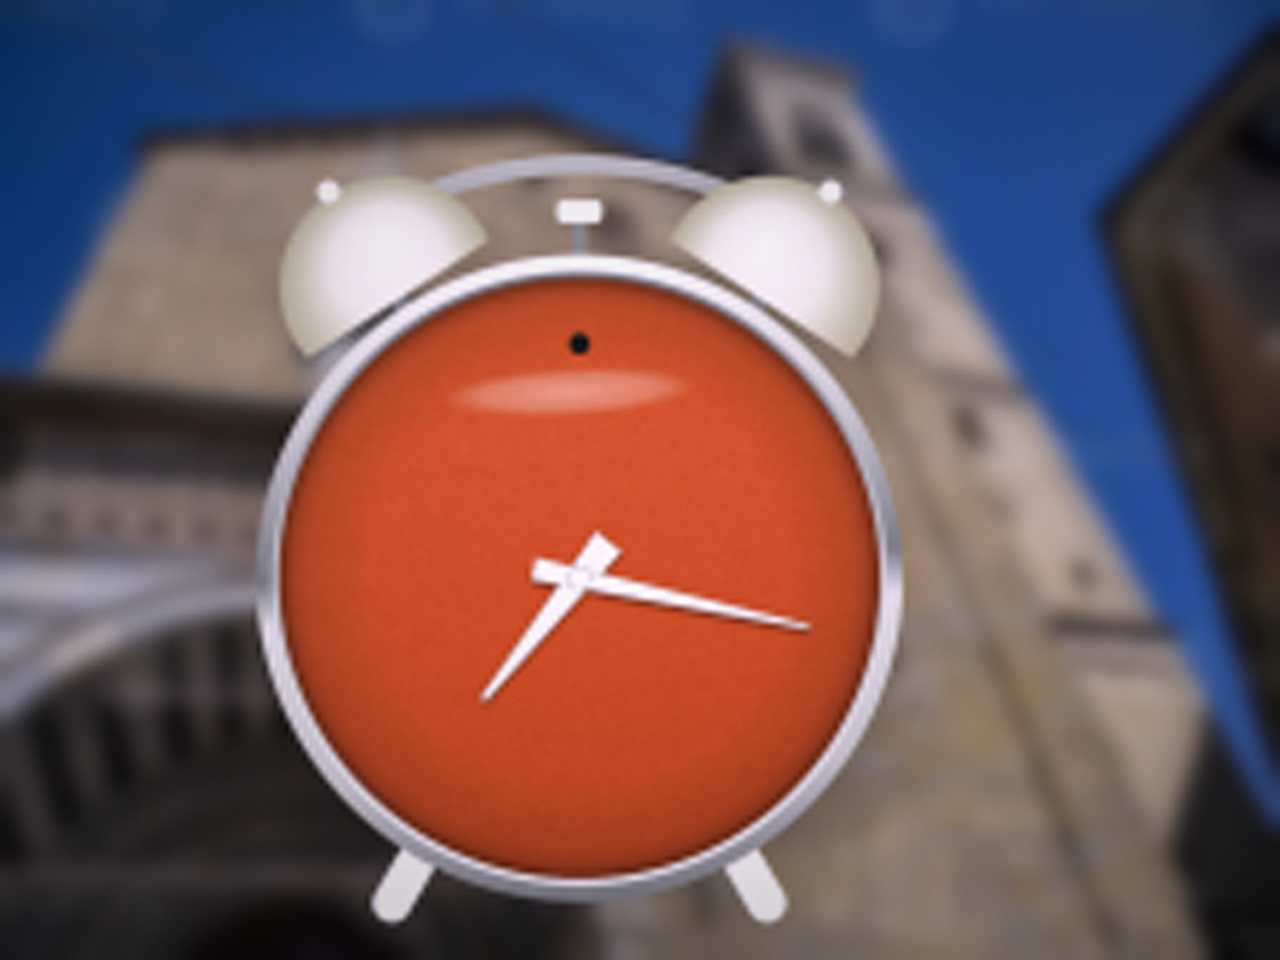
7:17
